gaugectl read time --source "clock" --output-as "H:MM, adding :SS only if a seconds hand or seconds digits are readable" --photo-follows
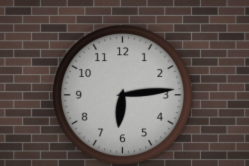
6:14
